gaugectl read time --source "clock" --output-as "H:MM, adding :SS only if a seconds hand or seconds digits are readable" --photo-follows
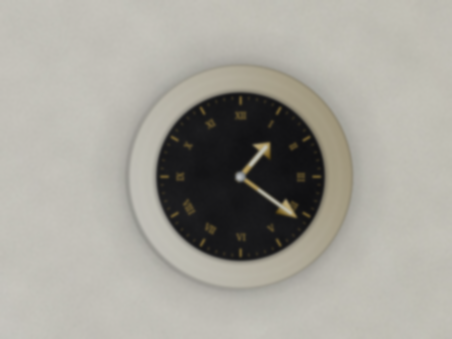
1:21
